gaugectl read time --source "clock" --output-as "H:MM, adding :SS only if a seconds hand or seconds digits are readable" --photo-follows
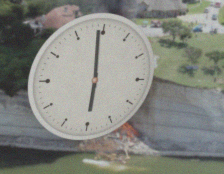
5:59
